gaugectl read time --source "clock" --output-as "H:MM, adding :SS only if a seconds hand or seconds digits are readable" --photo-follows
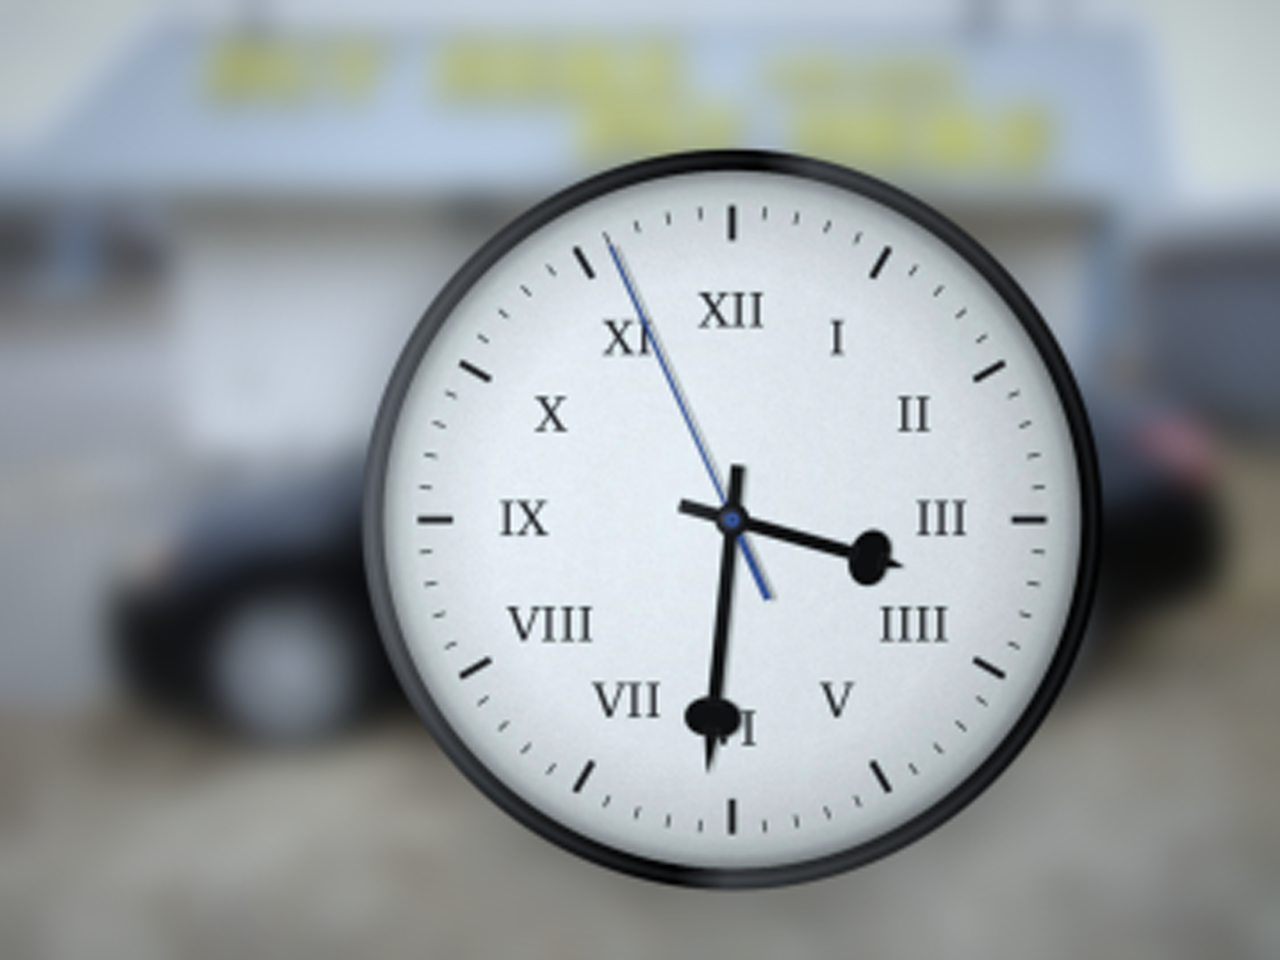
3:30:56
